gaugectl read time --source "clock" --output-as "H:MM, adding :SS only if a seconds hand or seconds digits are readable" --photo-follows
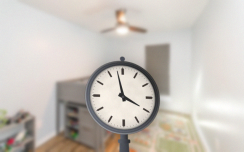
3:58
